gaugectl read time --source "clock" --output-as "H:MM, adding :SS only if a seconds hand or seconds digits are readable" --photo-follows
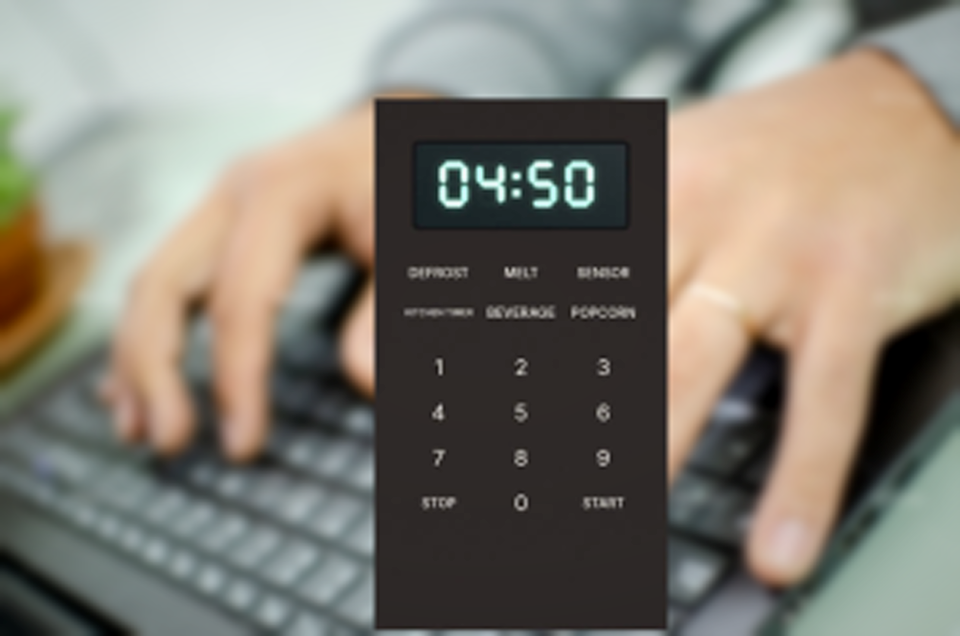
4:50
